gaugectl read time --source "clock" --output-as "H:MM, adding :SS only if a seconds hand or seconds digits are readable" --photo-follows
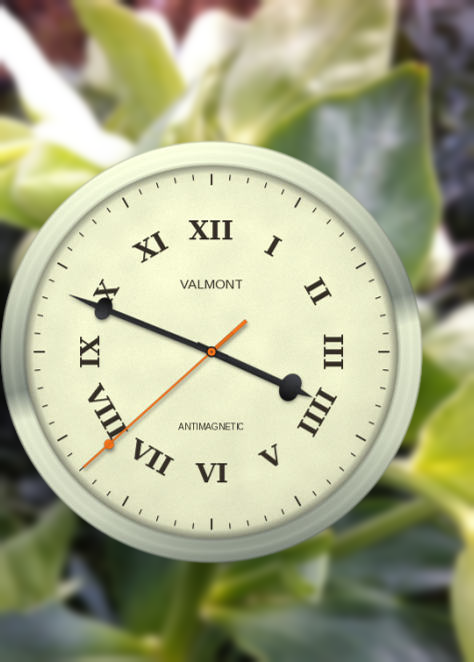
3:48:38
